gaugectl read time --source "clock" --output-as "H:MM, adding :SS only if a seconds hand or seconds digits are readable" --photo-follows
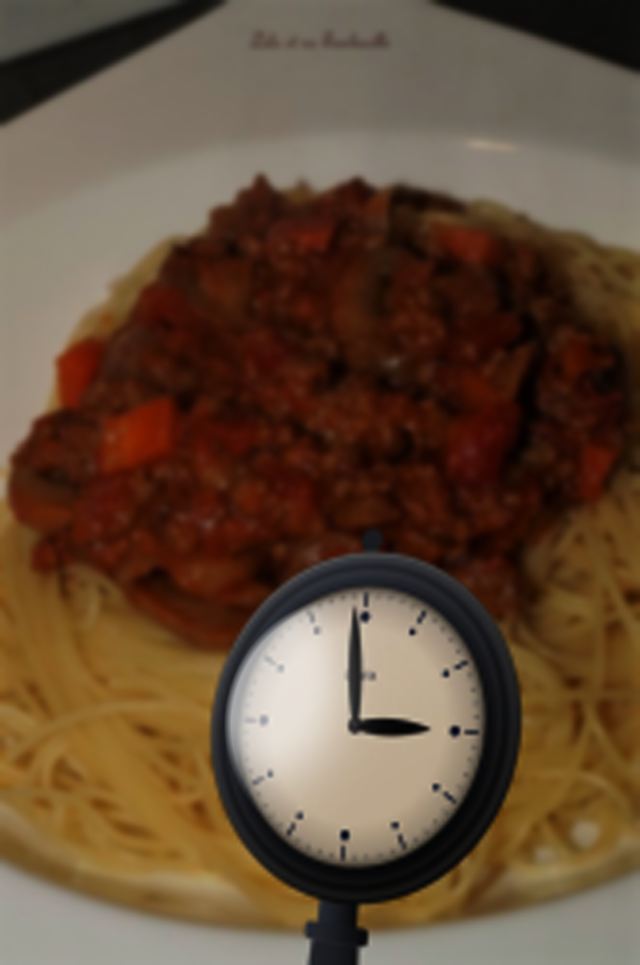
2:59
